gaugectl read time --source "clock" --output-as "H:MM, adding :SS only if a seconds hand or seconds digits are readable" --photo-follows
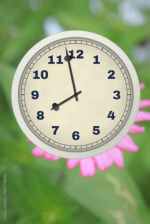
7:58
